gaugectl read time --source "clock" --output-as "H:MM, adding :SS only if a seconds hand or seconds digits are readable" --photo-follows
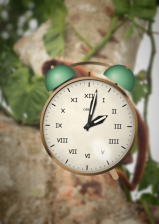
2:02
